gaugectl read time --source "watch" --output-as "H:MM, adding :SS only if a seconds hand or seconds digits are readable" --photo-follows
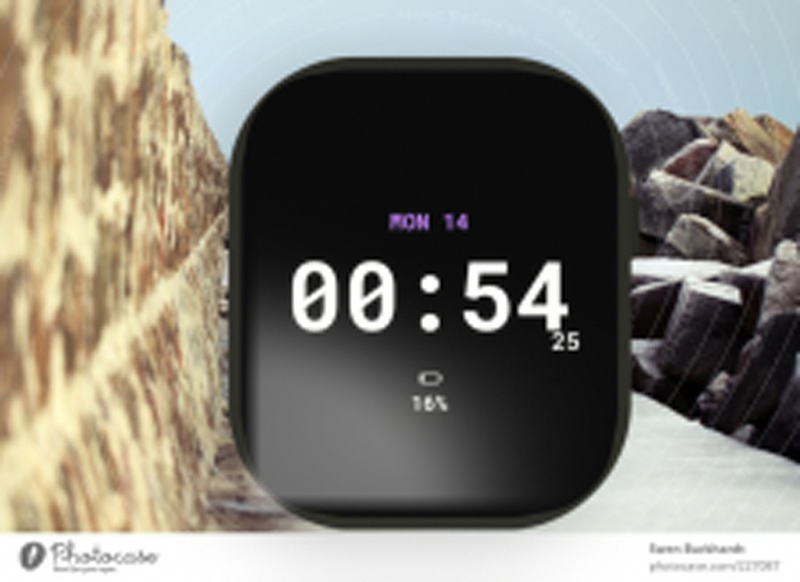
0:54
